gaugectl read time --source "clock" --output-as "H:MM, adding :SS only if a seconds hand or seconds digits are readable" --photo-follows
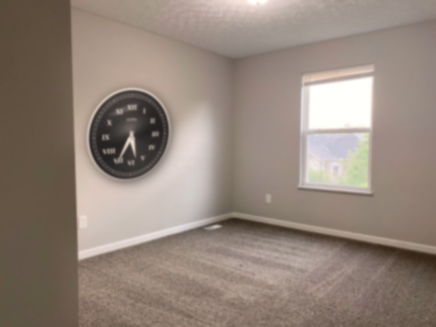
5:35
